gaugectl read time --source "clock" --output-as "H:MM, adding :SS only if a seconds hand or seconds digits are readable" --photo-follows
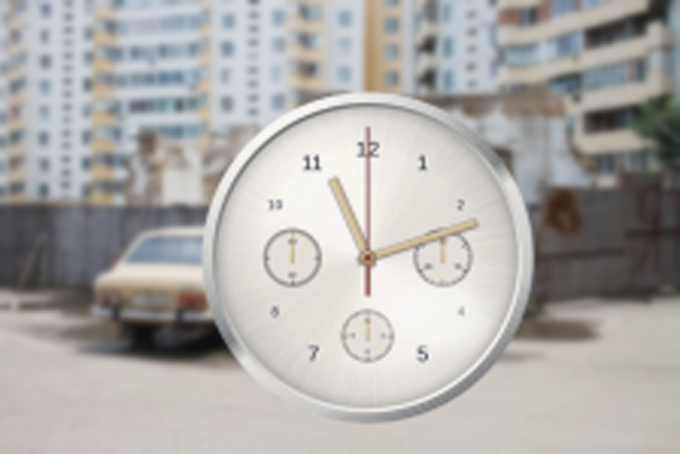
11:12
